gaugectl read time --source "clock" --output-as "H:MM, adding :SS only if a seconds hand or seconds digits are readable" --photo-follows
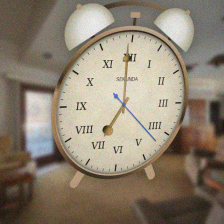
6:59:22
